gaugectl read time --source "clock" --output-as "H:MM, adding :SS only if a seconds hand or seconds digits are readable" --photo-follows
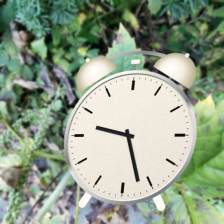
9:27
